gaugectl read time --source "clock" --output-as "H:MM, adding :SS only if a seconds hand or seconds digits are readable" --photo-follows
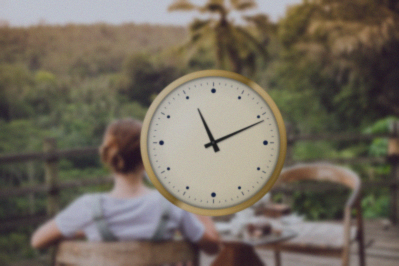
11:11
